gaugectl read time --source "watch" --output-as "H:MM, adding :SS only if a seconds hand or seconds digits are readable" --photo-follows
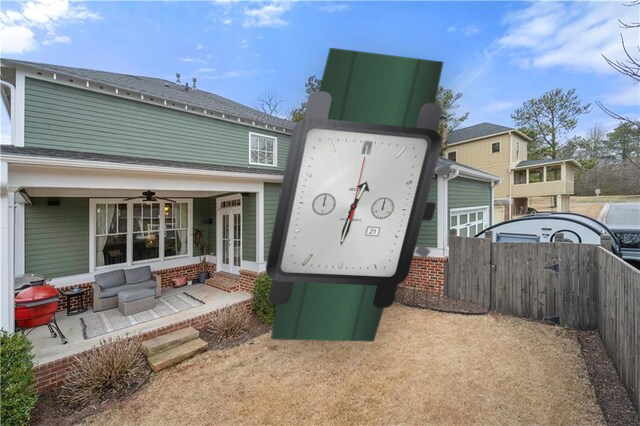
12:31
